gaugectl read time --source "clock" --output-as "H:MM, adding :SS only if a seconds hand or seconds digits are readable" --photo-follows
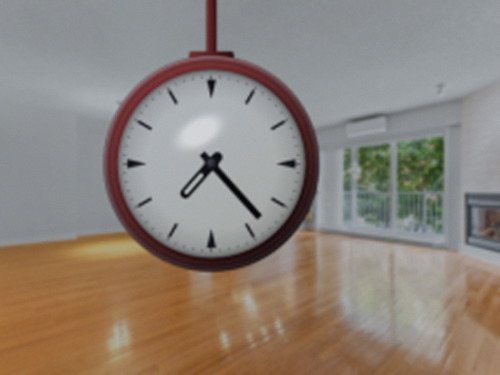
7:23
